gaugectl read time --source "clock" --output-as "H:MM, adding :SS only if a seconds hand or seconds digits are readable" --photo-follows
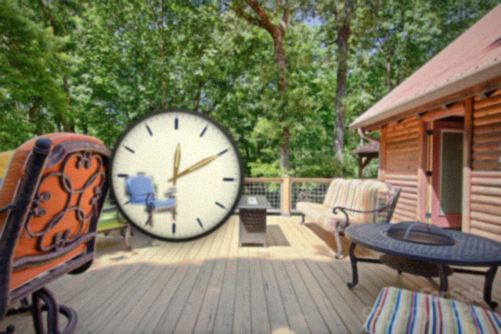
12:10
